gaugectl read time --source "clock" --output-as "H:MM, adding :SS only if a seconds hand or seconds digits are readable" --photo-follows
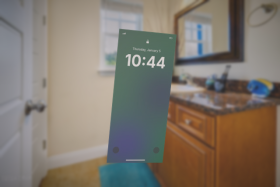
10:44
